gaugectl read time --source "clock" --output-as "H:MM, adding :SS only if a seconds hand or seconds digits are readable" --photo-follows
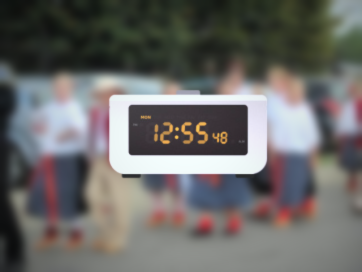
12:55:48
